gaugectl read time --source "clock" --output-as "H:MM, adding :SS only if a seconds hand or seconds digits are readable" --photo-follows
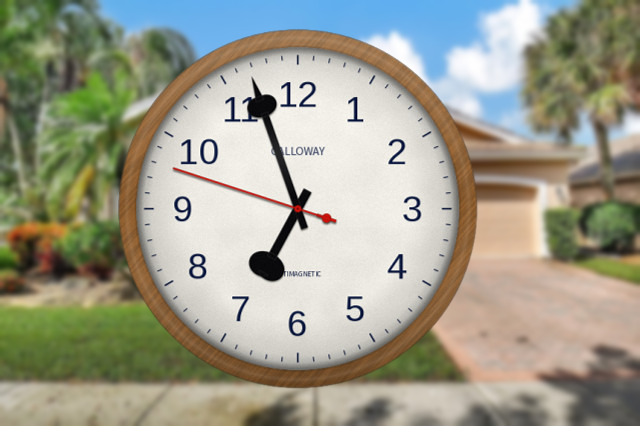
6:56:48
